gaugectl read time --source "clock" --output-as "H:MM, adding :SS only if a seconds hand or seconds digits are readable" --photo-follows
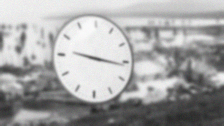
9:16
